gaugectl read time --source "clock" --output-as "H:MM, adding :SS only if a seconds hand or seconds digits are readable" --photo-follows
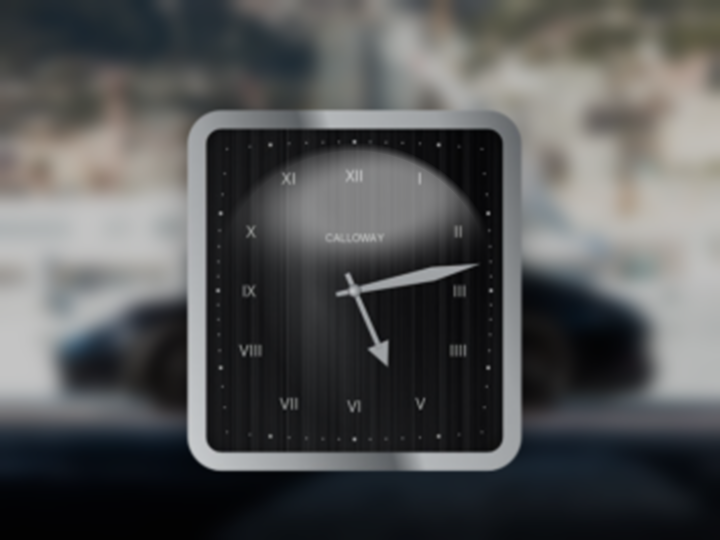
5:13
